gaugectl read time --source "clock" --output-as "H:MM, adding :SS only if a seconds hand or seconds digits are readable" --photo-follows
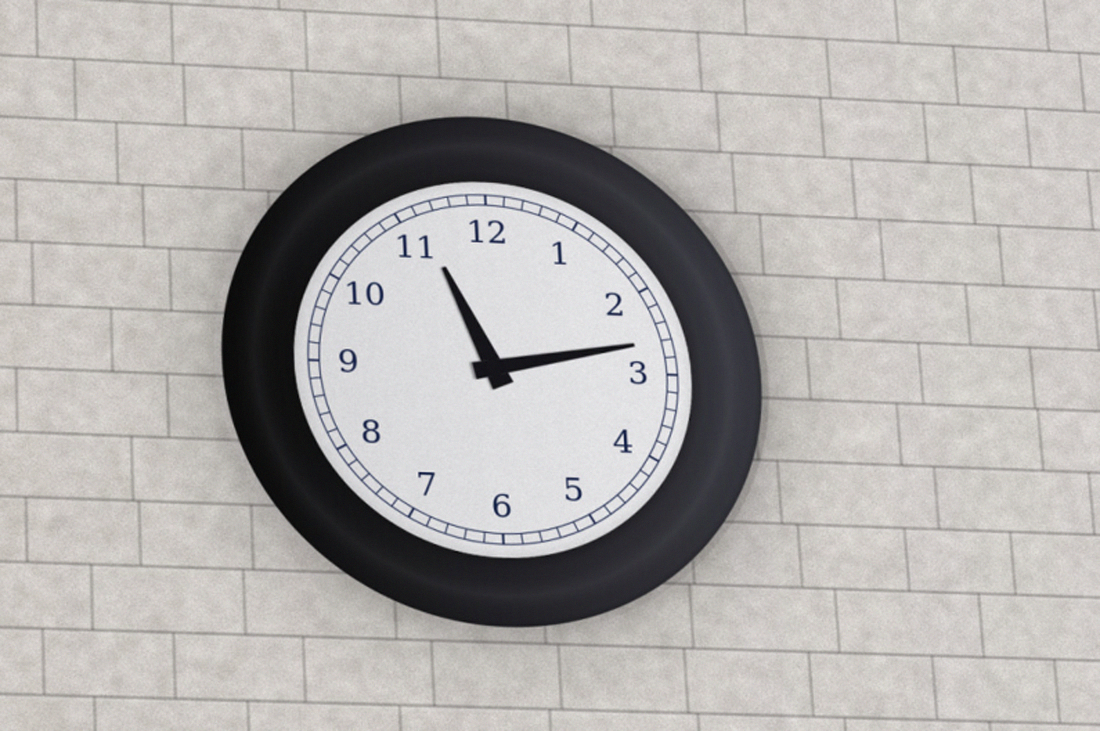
11:13
